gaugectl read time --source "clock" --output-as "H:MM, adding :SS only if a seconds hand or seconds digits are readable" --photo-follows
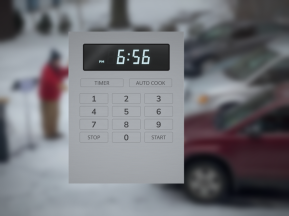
6:56
